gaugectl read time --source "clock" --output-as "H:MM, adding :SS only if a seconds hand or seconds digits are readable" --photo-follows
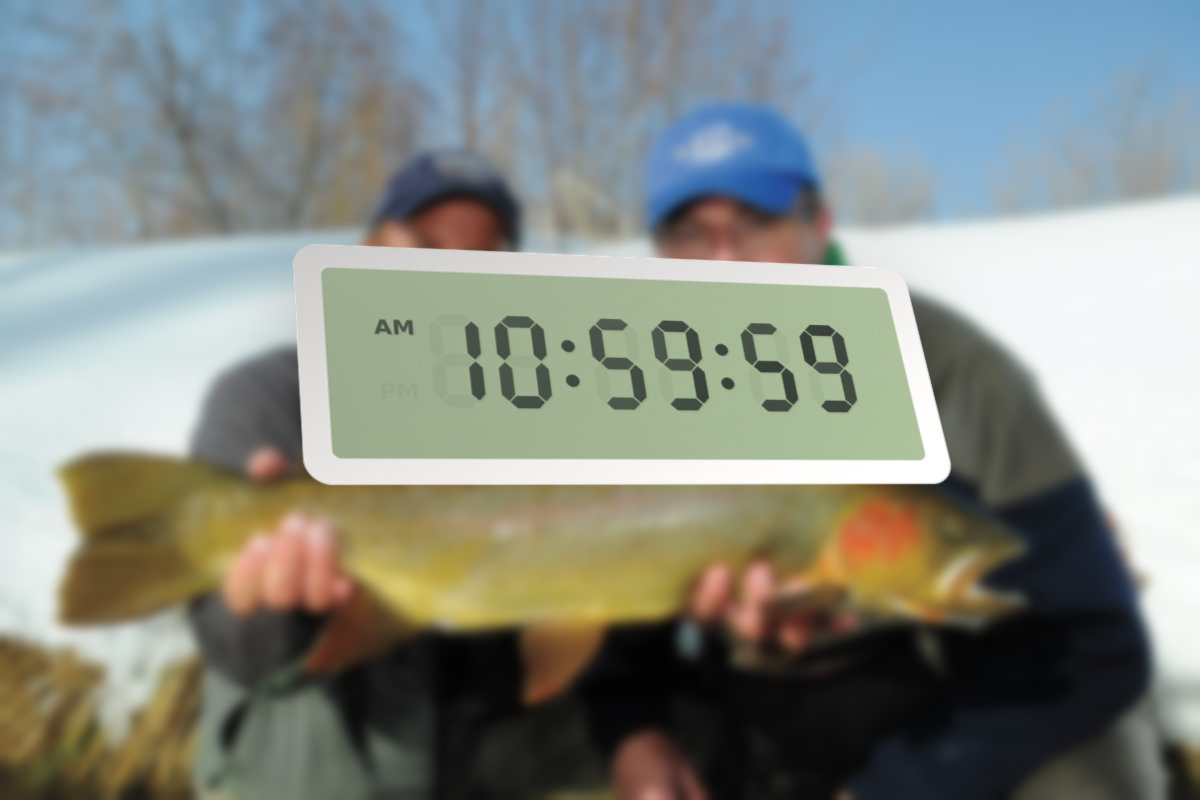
10:59:59
